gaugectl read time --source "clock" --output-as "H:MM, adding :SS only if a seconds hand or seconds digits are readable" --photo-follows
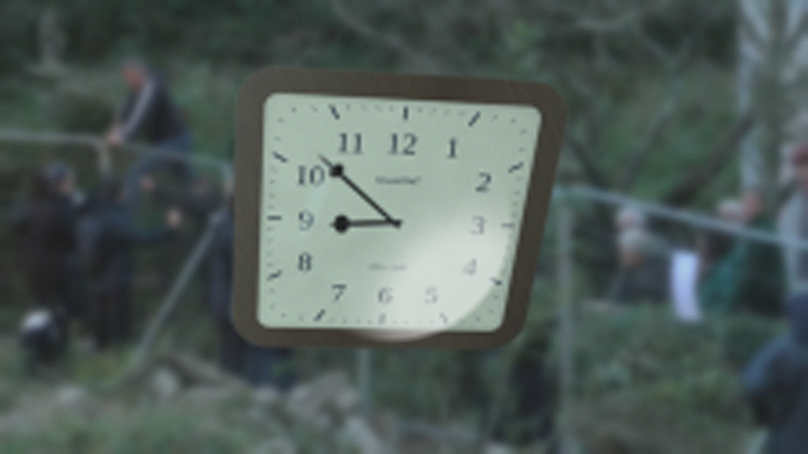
8:52
